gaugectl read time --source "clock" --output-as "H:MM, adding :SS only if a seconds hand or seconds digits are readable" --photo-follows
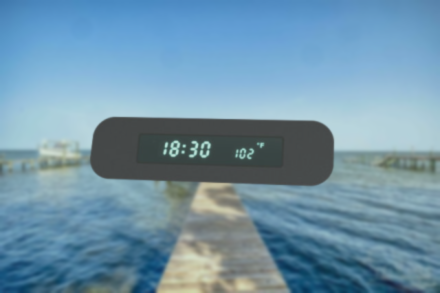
18:30
